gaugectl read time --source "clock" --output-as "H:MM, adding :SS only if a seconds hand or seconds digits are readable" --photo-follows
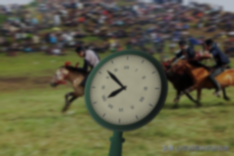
7:52
